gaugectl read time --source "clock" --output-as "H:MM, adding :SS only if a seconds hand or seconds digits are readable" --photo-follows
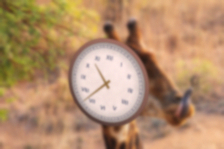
10:37
